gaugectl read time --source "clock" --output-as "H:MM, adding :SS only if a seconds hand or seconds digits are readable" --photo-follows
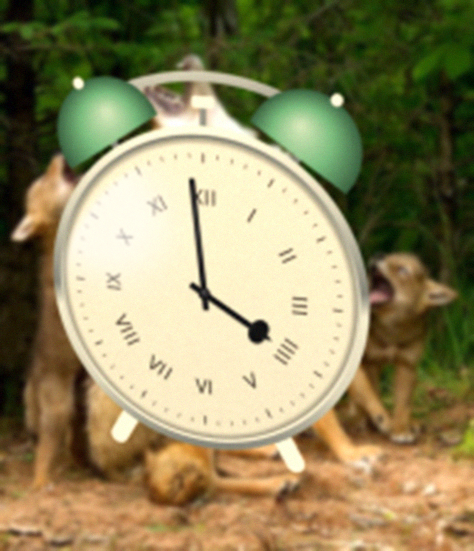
3:59
